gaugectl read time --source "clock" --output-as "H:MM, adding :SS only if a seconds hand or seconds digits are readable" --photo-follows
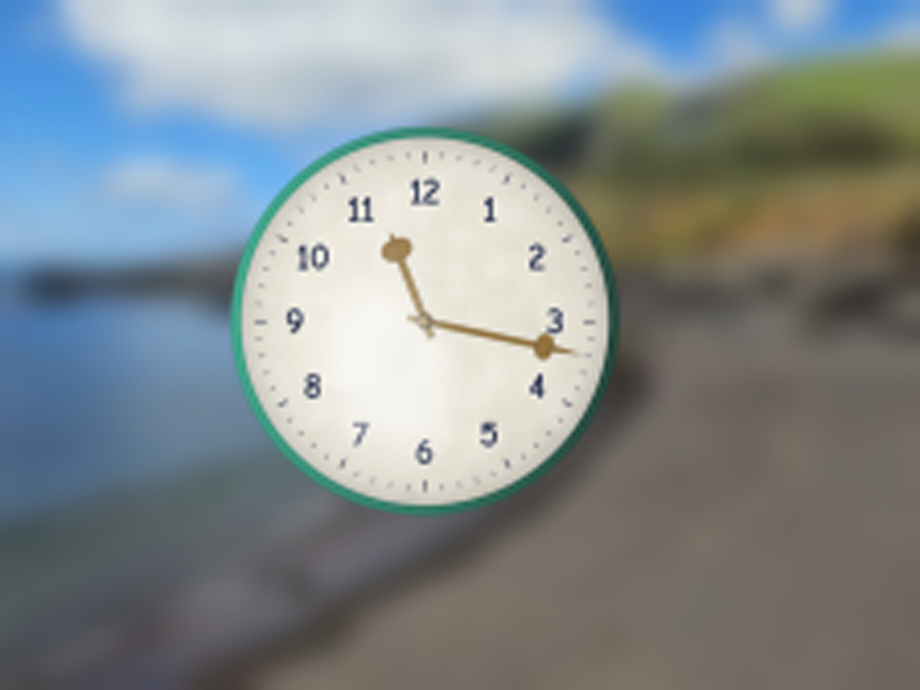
11:17
